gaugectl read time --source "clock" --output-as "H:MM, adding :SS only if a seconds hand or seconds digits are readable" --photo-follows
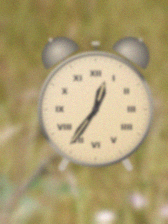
12:36
